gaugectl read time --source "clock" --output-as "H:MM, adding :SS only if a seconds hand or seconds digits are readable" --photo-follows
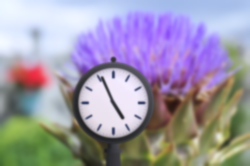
4:56
